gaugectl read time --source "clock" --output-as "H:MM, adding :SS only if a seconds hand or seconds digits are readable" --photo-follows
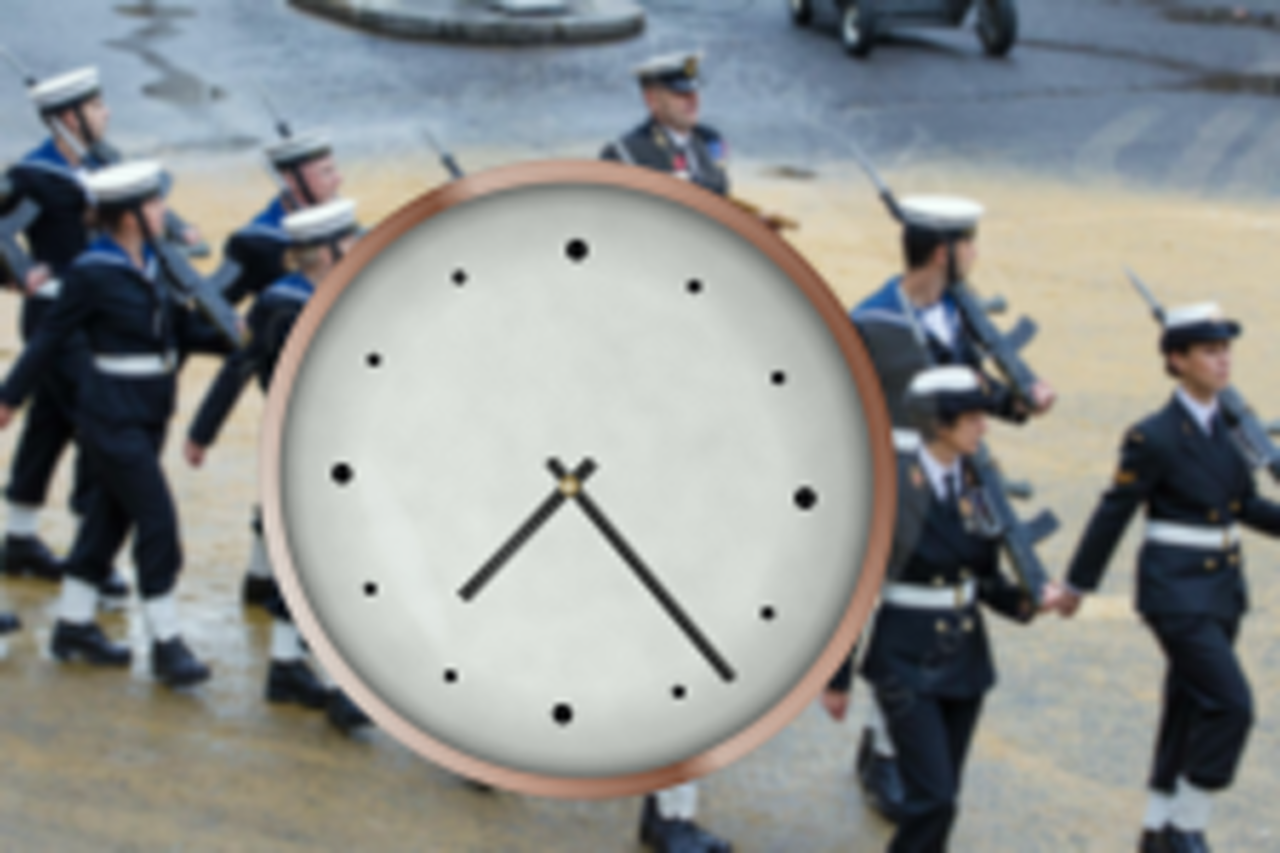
7:23
